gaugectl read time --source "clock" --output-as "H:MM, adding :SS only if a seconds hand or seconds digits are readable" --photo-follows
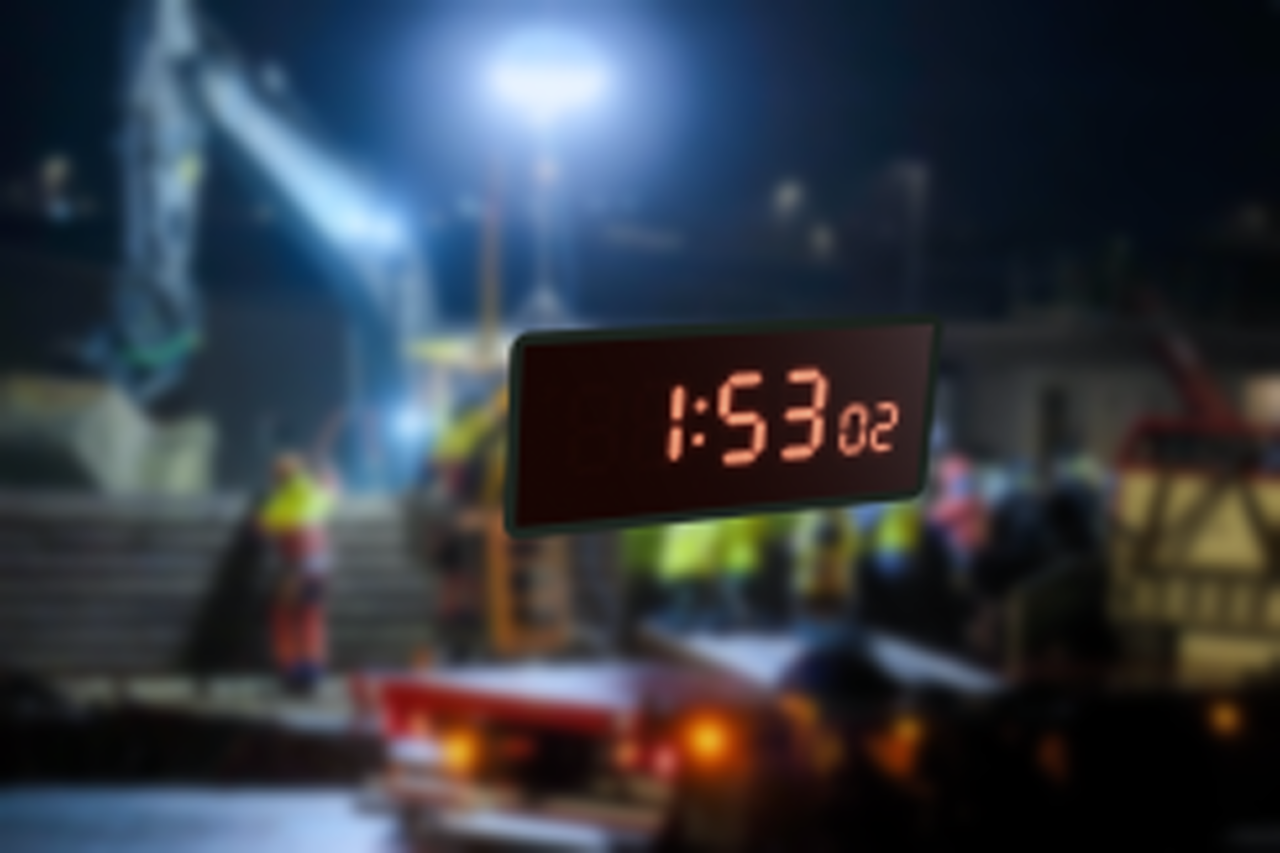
1:53:02
